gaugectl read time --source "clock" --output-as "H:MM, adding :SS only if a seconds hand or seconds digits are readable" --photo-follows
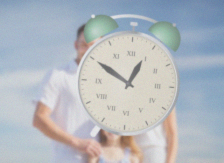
12:50
